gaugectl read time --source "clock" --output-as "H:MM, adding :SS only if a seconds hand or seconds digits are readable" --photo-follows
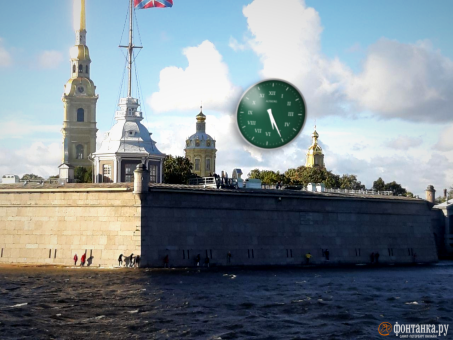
5:25
